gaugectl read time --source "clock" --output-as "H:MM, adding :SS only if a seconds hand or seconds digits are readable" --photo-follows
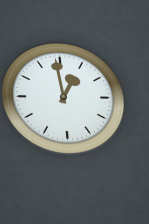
12:59
